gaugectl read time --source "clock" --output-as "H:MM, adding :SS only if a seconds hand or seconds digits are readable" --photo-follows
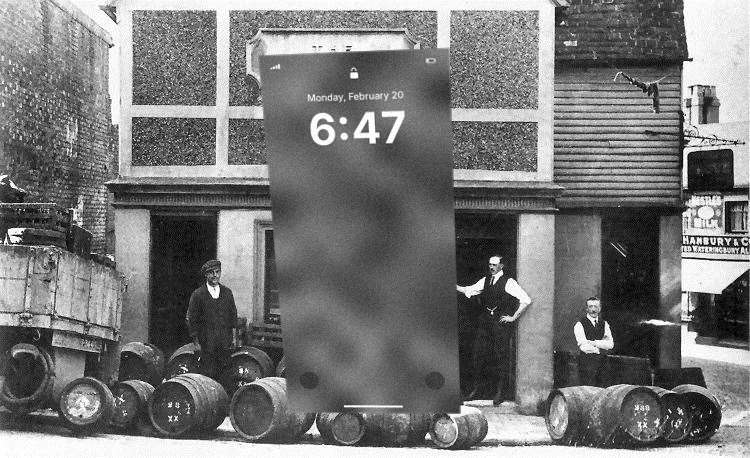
6:47
